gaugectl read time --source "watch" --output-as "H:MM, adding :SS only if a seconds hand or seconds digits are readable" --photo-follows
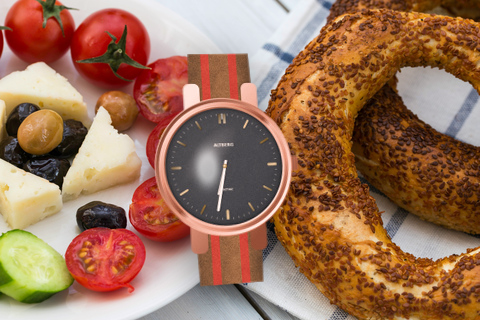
6:32
